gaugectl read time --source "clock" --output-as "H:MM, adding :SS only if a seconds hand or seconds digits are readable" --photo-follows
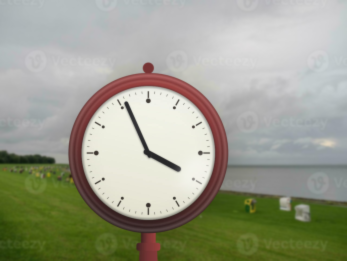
3:56
